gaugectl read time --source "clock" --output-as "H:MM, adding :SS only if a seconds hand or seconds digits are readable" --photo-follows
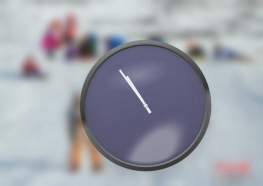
10:54
